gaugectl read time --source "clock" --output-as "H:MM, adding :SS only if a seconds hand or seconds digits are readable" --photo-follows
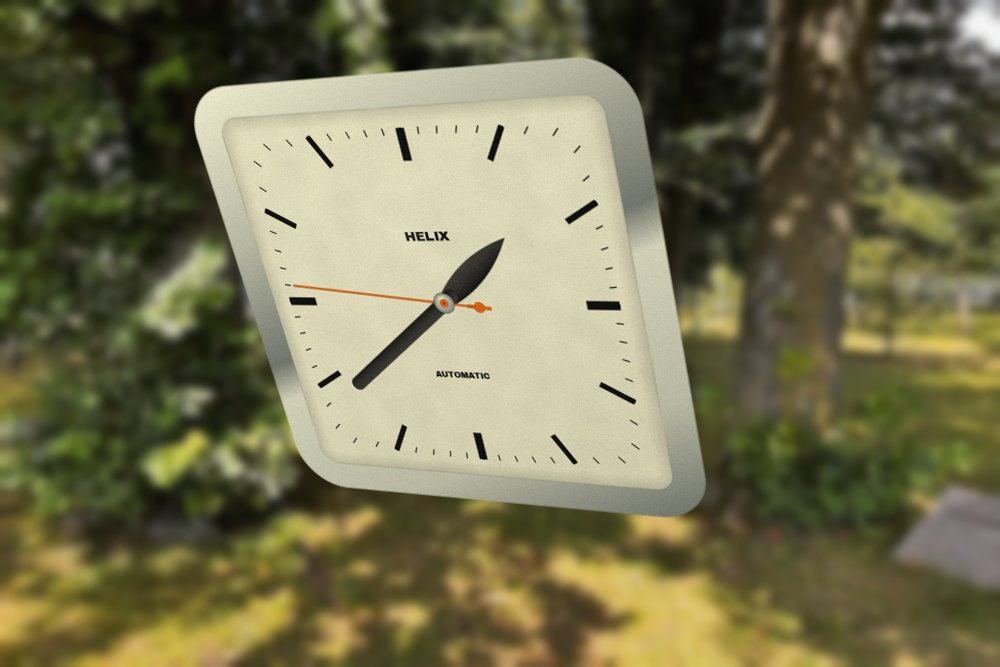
1:38:46
